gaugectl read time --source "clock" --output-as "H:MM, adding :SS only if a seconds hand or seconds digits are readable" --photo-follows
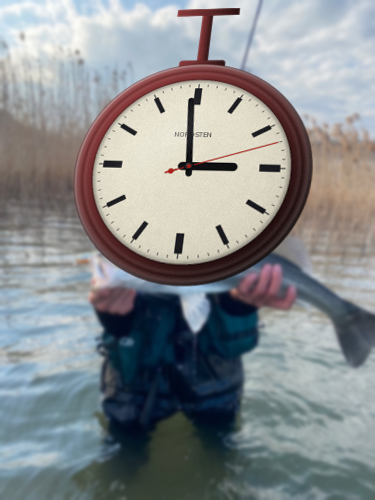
2:59:12
